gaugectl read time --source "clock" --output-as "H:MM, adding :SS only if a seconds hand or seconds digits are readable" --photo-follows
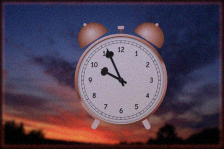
9:56
